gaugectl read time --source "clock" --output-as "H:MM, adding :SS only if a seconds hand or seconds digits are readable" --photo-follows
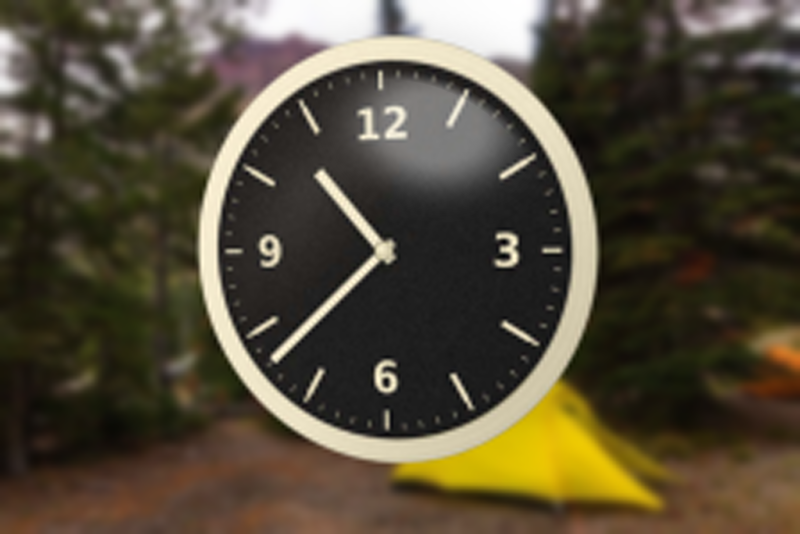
10:38
